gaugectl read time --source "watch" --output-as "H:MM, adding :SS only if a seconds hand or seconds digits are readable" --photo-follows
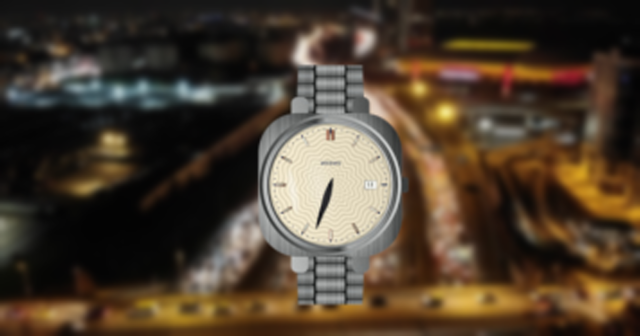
6:33
